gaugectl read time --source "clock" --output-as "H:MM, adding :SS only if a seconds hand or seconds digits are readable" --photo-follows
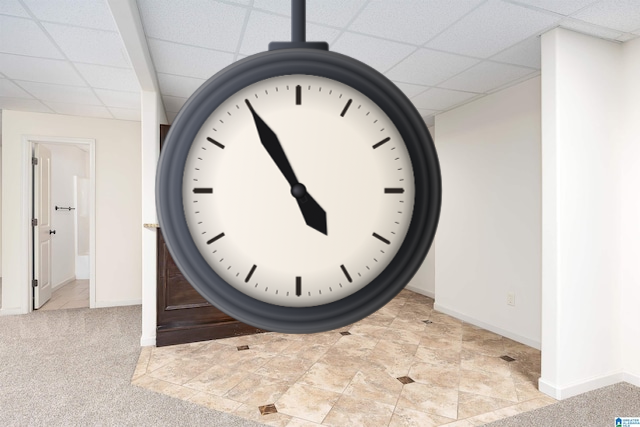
4:55
